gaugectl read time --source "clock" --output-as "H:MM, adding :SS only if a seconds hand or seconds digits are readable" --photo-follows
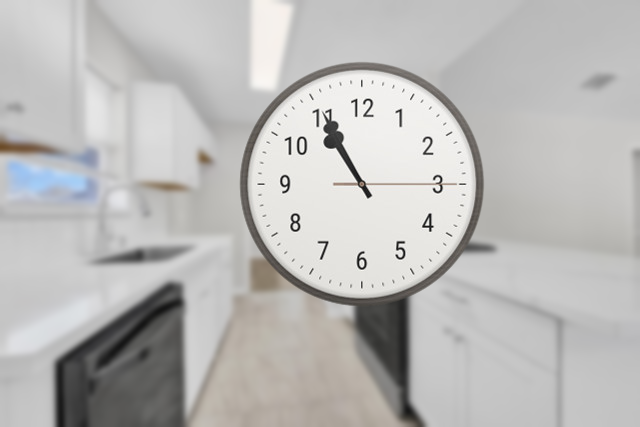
10:55:15
